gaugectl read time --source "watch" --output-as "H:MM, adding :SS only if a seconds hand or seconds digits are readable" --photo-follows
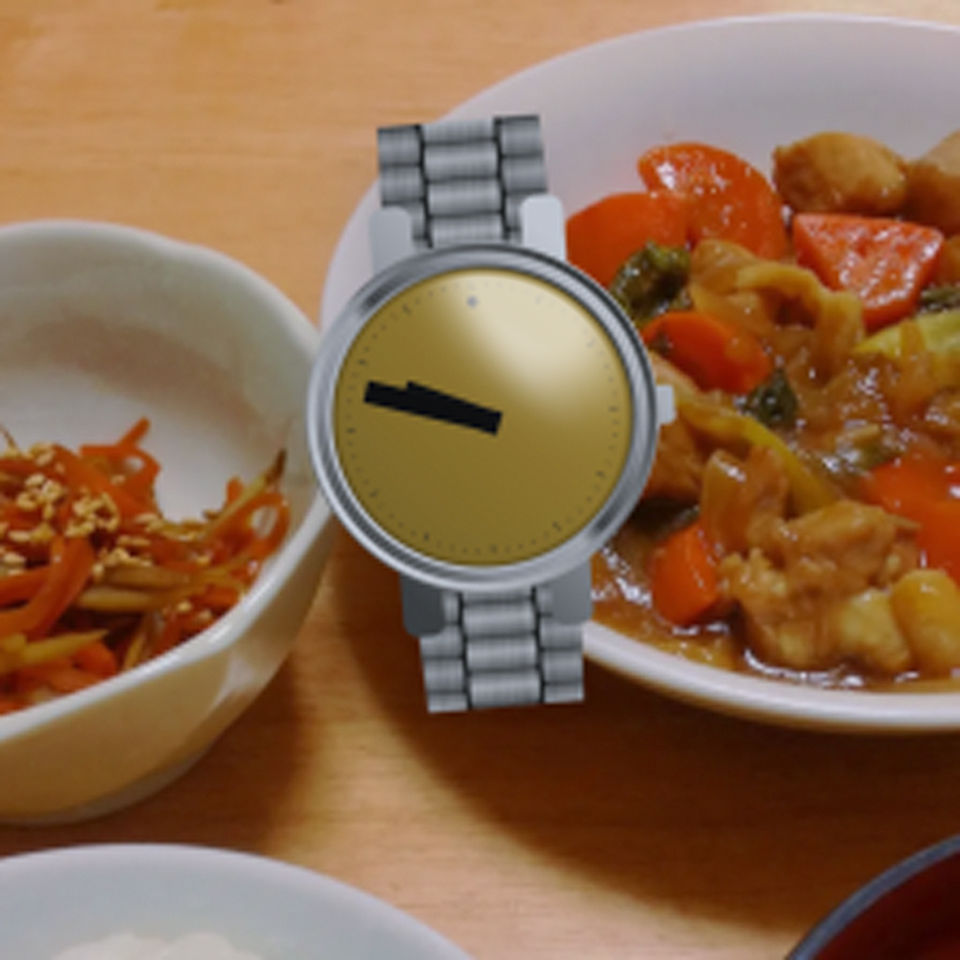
9:48
